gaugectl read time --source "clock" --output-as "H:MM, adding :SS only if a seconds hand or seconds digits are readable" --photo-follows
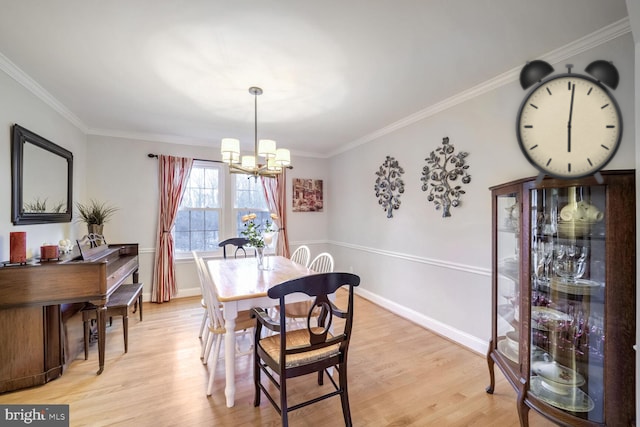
6:01
